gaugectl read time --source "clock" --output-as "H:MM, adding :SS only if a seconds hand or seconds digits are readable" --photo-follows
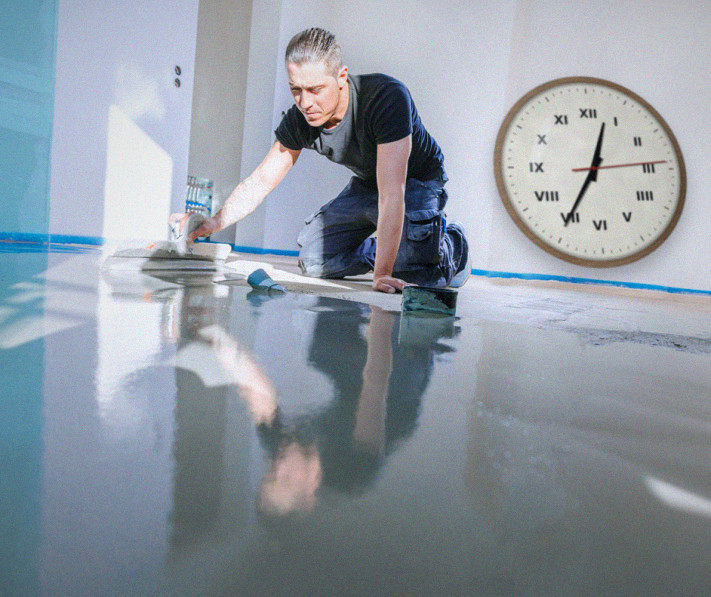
12:35:14
